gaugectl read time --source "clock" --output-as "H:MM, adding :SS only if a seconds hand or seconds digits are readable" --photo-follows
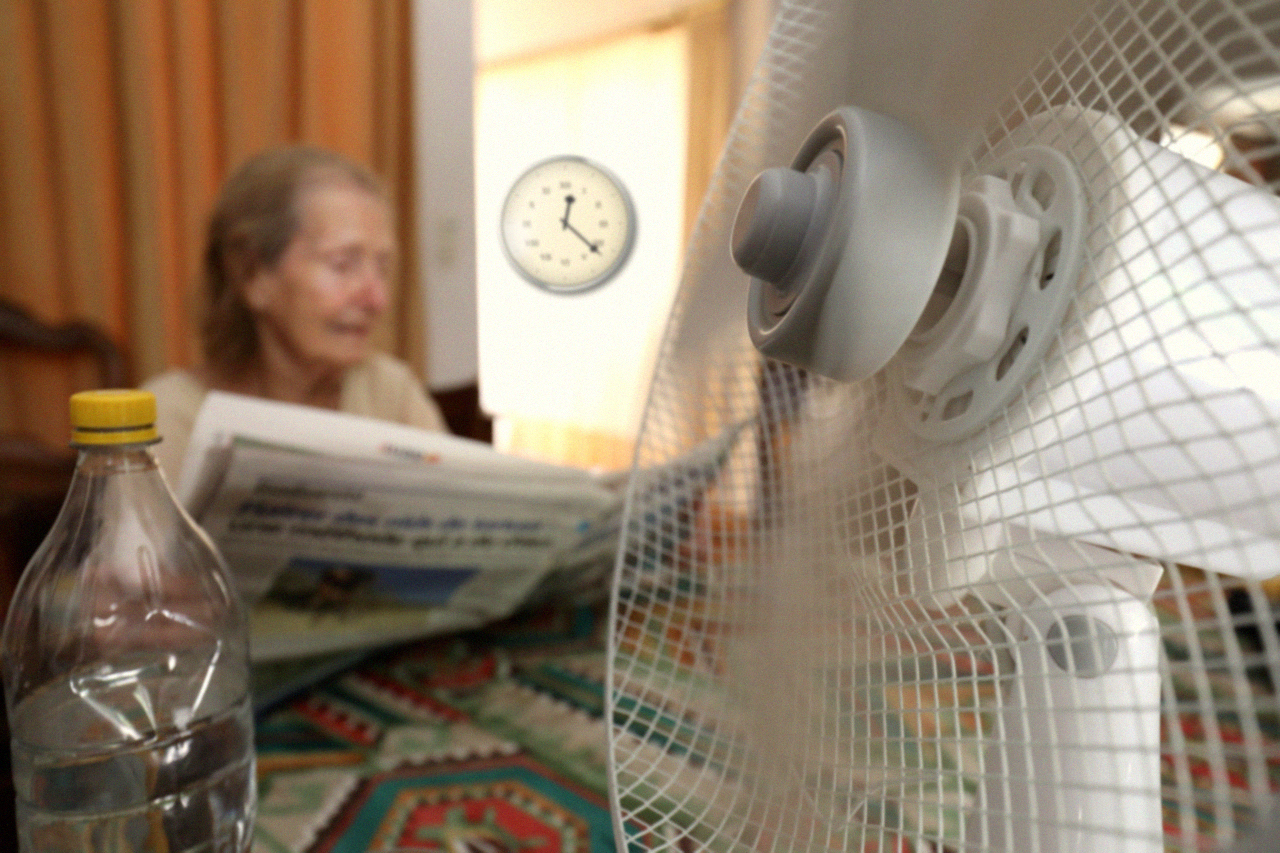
12:22
